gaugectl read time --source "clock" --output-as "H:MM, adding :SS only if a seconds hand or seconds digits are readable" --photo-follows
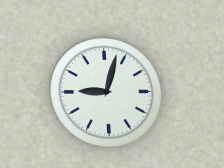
9:03
